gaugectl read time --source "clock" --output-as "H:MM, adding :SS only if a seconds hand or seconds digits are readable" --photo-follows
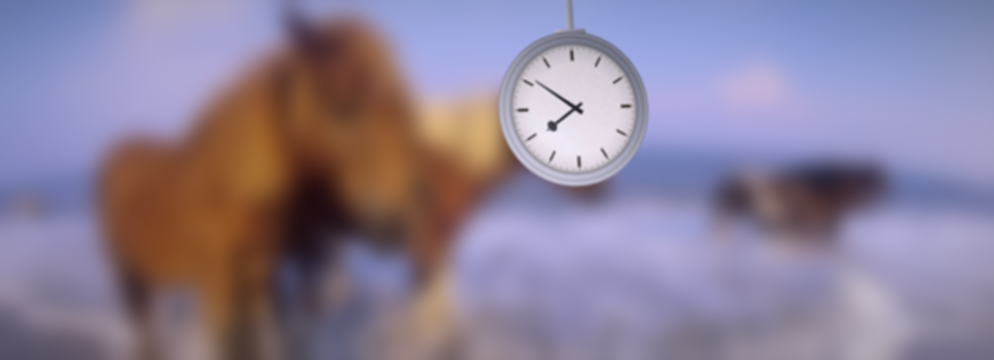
7:51
